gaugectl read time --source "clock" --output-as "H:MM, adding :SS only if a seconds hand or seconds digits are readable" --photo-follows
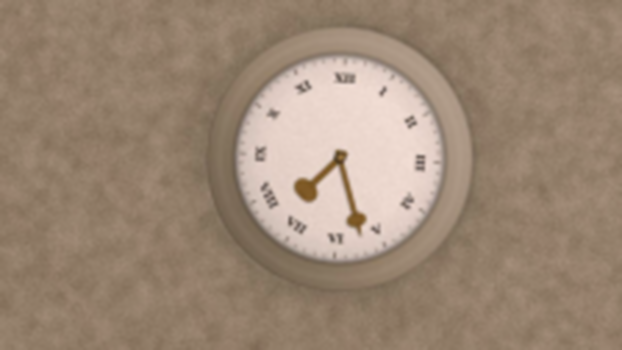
7:27
